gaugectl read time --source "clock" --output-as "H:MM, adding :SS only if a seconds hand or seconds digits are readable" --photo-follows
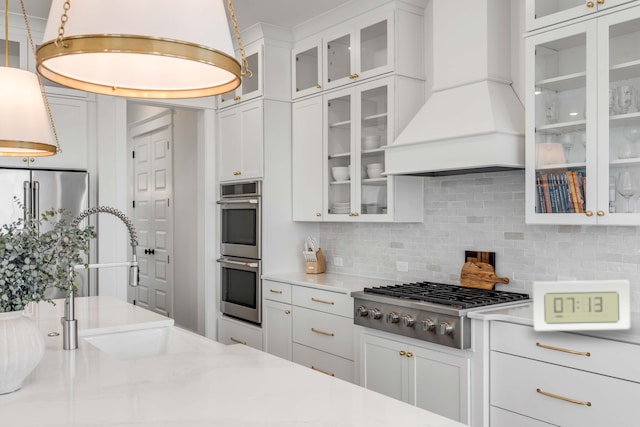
7:13
